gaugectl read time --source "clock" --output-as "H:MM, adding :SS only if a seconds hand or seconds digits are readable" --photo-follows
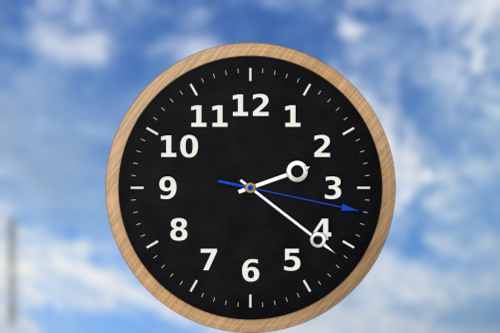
2:21:17
